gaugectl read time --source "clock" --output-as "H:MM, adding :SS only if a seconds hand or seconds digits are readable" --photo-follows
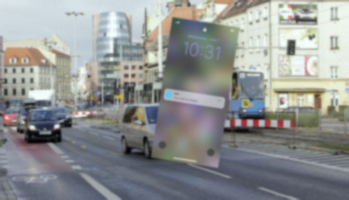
10:31
